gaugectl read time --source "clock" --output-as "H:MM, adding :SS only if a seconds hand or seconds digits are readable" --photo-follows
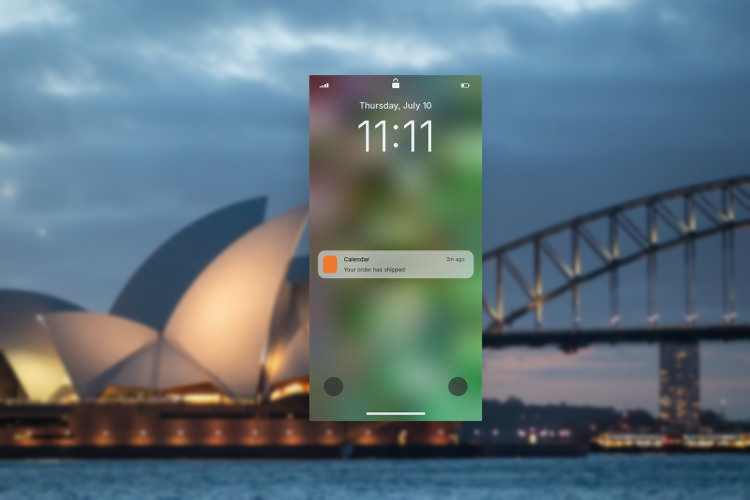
11:11
